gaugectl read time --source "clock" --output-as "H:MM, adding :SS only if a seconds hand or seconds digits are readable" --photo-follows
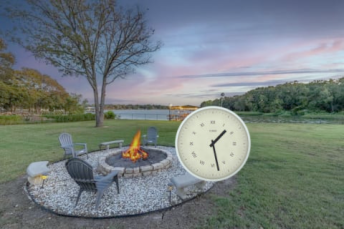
1:28
